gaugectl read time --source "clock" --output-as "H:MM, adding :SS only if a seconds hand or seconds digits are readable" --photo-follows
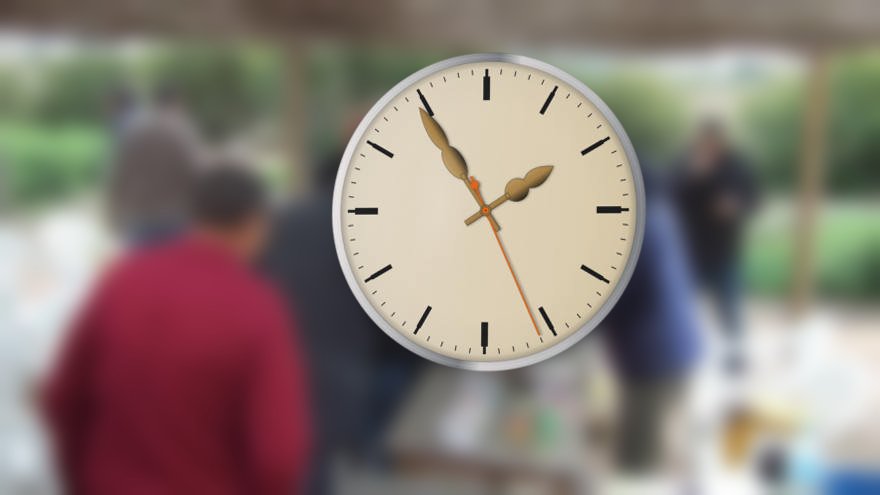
1:54:26
